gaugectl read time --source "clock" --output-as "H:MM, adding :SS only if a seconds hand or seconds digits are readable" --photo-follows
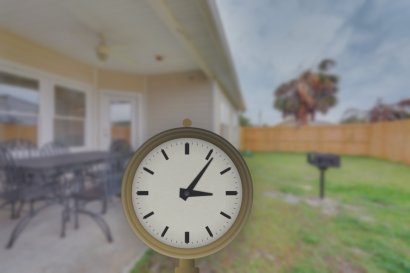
3:06
